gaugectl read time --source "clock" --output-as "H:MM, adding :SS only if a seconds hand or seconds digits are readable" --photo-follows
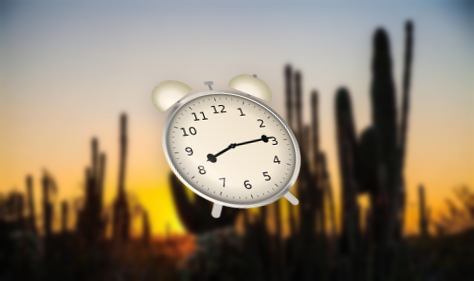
8:14
